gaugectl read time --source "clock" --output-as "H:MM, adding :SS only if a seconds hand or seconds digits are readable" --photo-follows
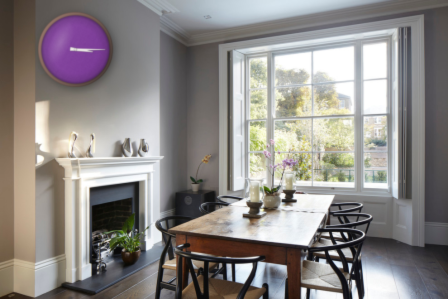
3:15
